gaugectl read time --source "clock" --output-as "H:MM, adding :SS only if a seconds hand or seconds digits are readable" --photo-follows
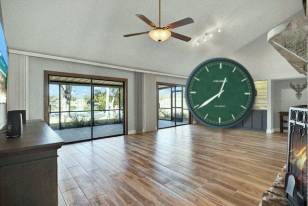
12:39
